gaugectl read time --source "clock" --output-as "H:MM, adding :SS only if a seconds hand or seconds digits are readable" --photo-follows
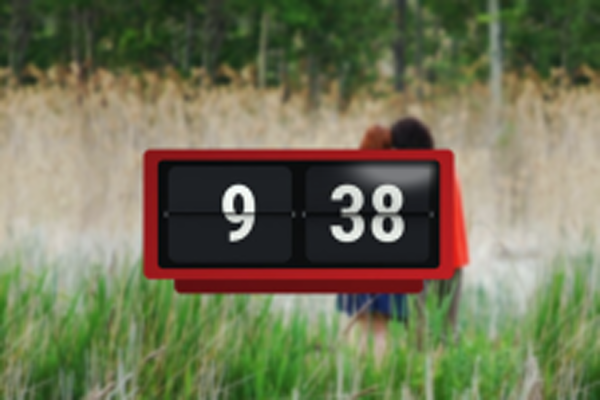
9:38
